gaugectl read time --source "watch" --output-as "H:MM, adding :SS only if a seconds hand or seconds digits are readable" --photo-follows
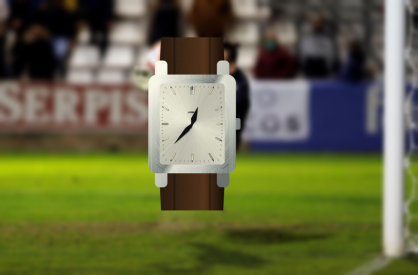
12:37
